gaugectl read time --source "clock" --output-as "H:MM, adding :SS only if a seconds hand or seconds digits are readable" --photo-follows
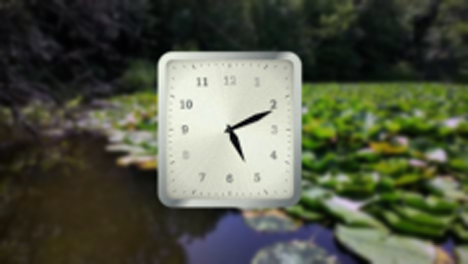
5:11
